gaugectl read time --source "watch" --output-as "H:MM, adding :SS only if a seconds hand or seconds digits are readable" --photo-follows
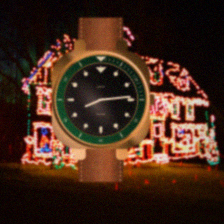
8:14
